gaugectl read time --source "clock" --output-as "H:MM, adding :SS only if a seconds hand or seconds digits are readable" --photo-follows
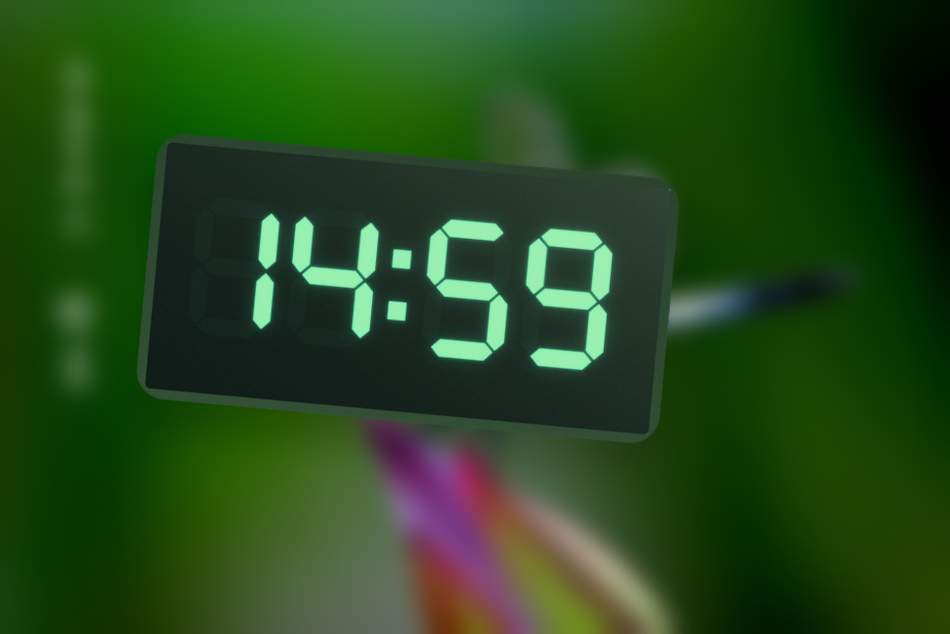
14:59
